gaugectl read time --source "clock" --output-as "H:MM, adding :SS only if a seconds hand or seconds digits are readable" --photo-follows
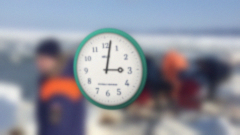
3:02
